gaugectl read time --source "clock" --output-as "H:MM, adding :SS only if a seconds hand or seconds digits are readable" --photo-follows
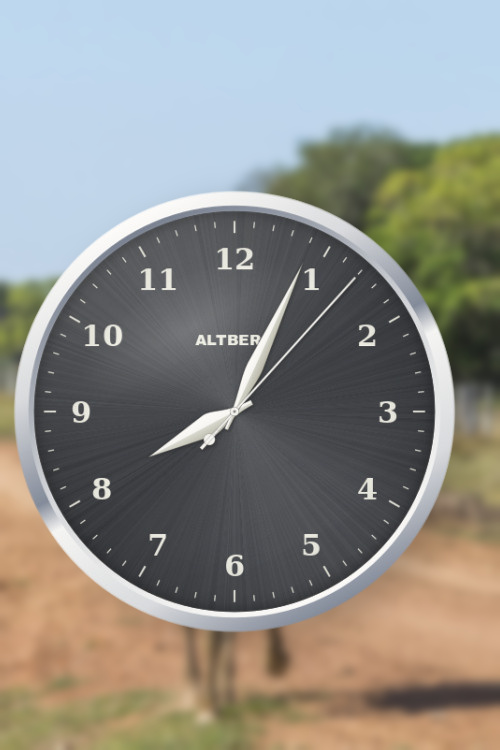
8:04:07
